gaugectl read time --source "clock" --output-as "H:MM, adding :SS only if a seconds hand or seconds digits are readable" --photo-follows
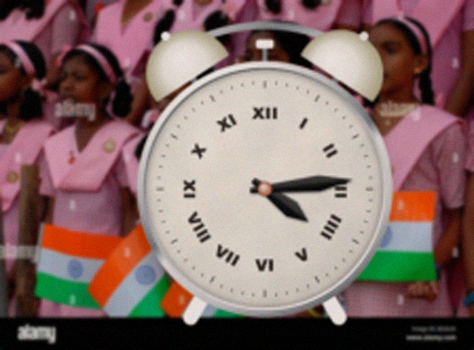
4:14
